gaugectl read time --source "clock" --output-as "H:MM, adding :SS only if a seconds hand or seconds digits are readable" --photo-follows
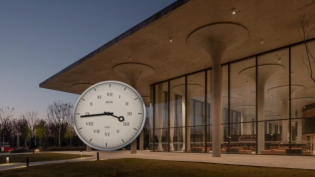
3:44
